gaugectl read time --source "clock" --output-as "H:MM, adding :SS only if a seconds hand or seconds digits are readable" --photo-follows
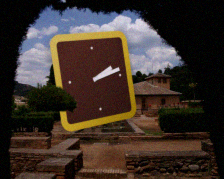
2:13
